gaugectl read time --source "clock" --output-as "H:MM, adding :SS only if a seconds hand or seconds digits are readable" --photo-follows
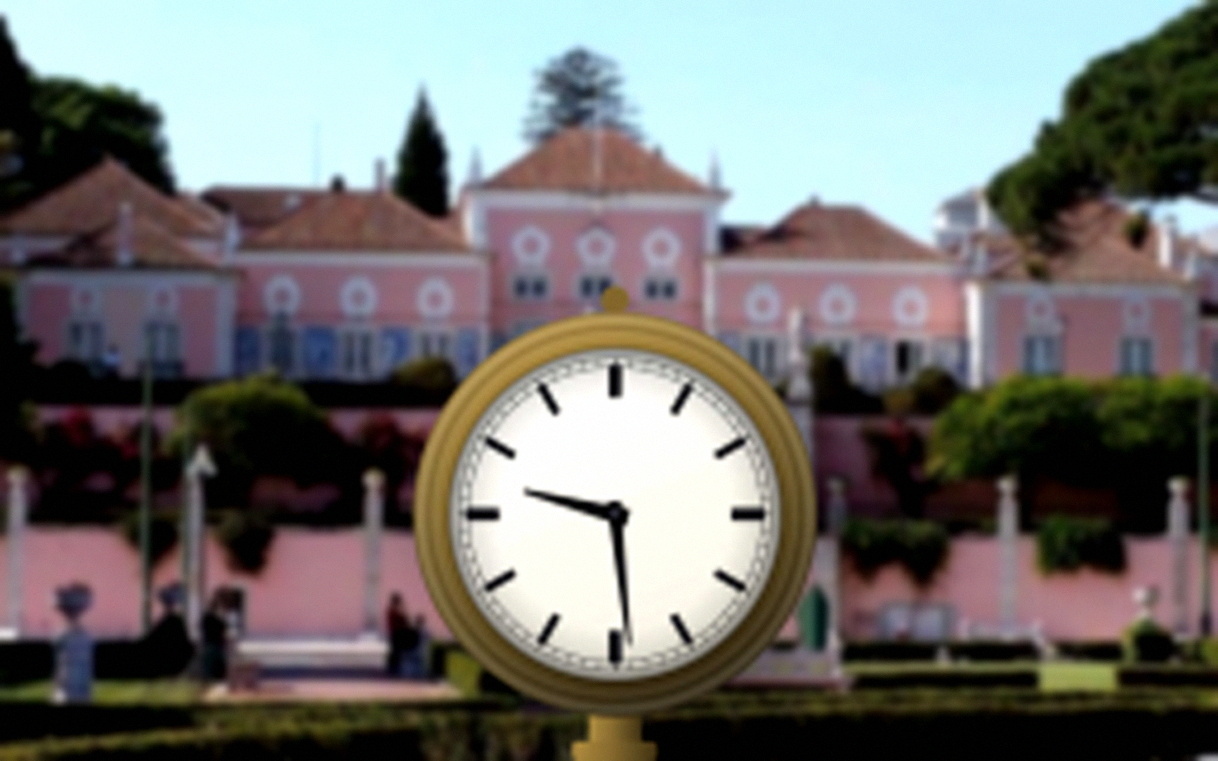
9:29
